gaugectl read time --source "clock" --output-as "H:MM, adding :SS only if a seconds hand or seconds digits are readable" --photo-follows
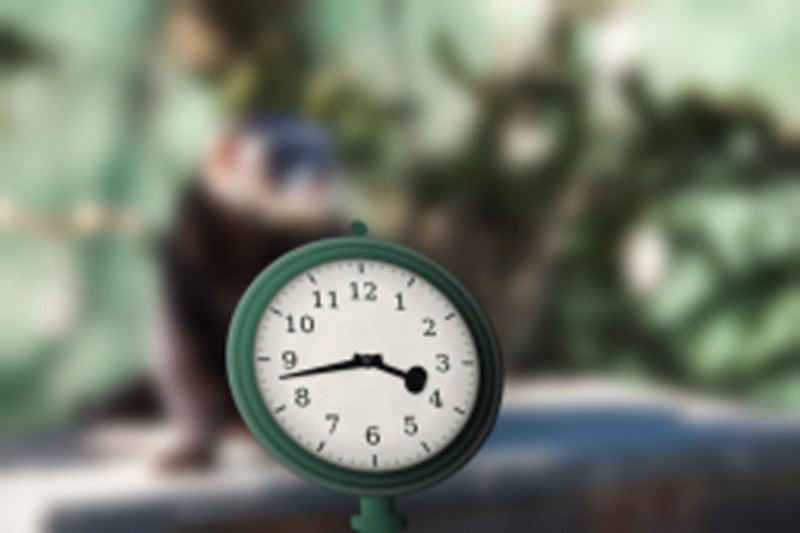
3:43
